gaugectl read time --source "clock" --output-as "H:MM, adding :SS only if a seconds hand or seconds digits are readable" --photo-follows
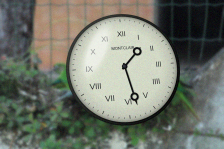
1:28
